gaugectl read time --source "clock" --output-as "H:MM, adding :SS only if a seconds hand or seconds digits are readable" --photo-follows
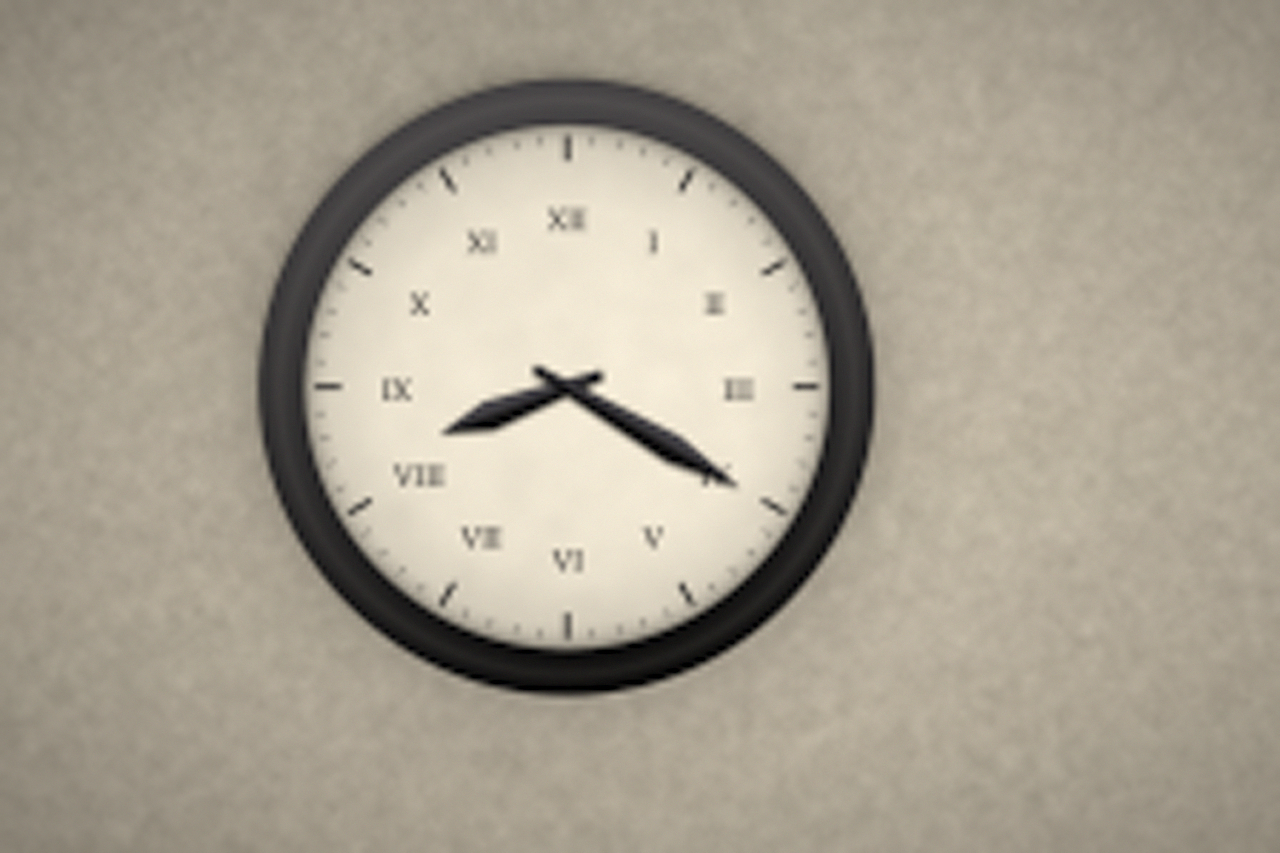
8:20
